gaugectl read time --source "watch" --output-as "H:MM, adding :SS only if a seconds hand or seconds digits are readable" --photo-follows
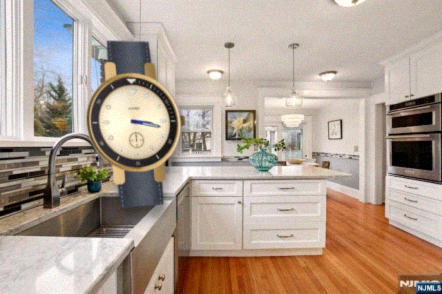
3:17
